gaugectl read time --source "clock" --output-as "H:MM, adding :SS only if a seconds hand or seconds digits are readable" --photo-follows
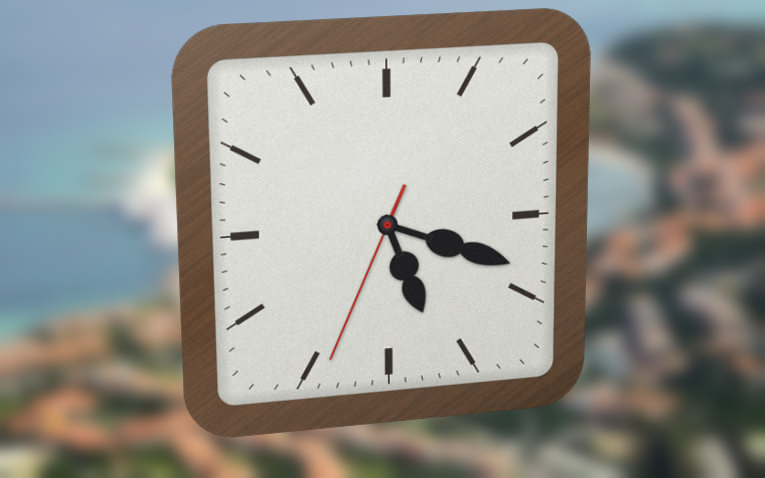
5:18:34
